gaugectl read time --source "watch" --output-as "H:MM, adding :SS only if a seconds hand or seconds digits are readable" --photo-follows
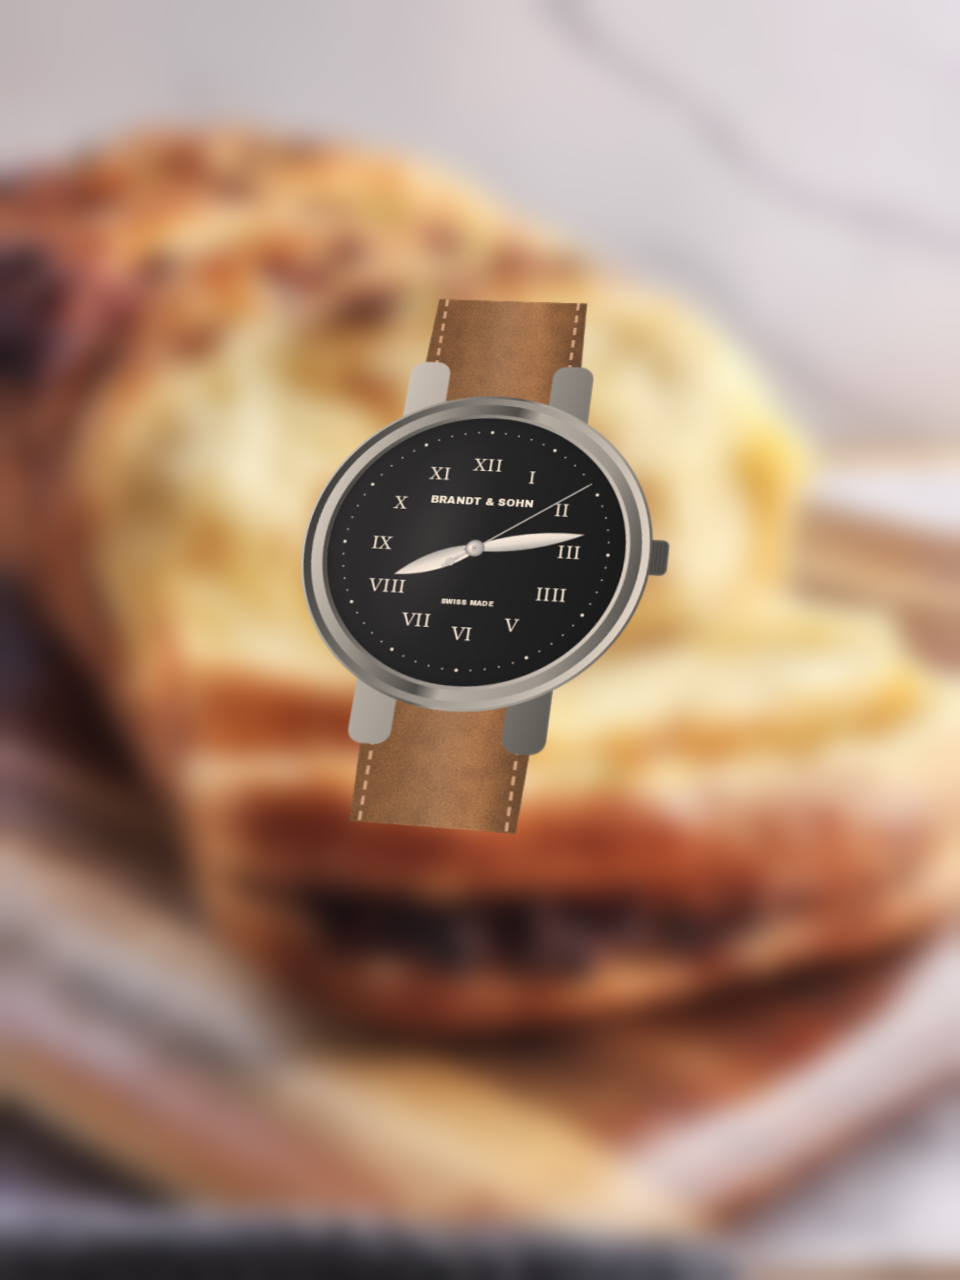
8:13:09
